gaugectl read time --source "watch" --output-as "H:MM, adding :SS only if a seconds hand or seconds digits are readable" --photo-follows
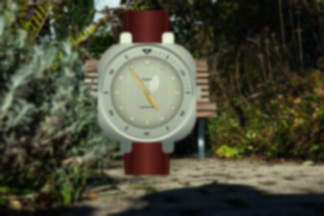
4:54
